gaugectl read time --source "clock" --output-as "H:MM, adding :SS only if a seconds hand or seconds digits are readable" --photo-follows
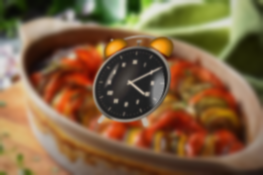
4:10
